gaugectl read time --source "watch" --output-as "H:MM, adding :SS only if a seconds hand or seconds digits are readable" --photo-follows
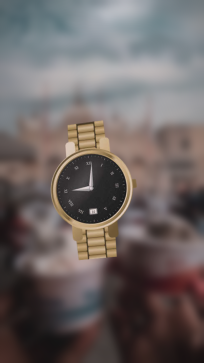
9:01
